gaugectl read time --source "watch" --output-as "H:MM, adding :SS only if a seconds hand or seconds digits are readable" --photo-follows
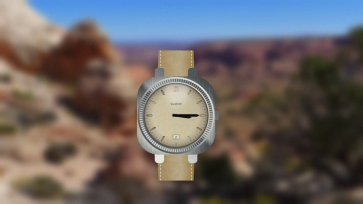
3:15
